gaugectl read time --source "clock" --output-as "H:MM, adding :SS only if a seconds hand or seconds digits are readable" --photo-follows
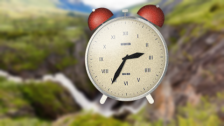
2:35
